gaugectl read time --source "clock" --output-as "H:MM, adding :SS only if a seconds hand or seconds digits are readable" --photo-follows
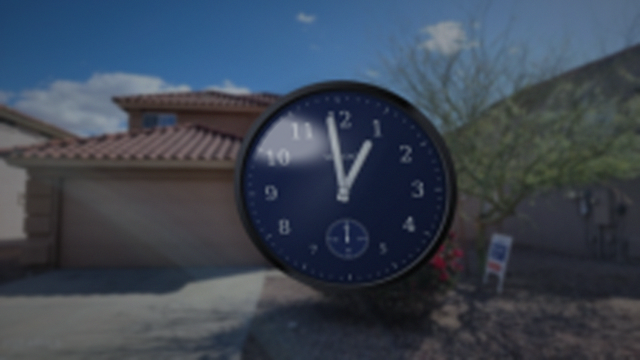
12:59
